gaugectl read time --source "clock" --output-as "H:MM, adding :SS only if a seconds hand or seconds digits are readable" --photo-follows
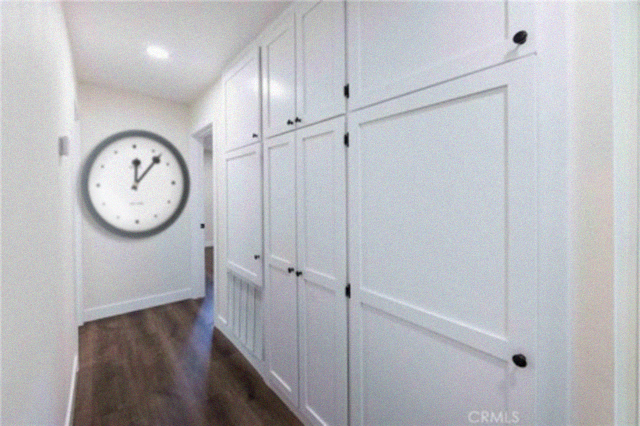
12:07
